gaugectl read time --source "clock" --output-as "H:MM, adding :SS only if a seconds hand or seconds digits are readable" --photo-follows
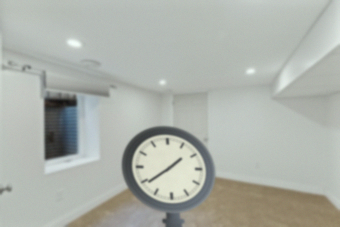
1:39
